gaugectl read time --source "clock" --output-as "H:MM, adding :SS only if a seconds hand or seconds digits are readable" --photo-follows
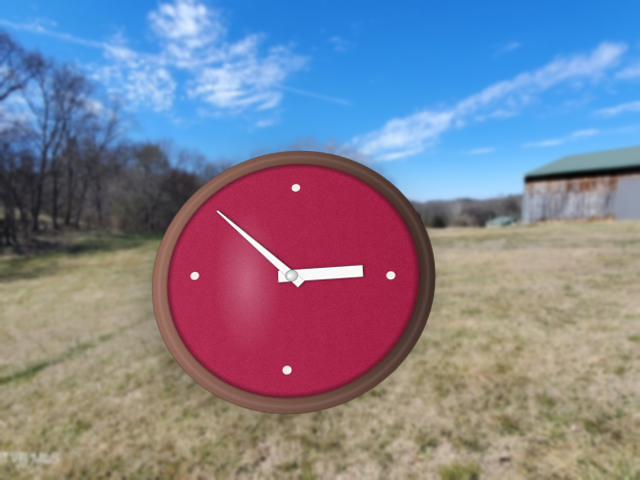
2:52
